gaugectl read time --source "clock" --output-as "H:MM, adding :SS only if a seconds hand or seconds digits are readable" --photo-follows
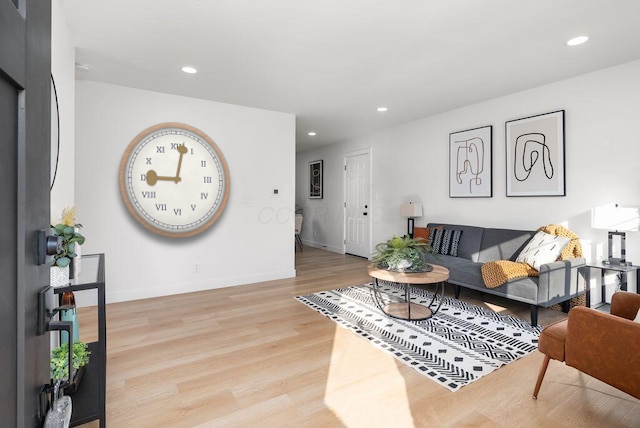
9:02
